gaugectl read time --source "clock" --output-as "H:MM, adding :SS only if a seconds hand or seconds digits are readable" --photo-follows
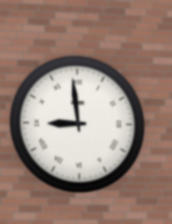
8:59
